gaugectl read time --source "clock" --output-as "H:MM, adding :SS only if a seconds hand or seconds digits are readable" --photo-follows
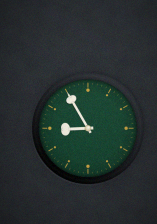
8:55
